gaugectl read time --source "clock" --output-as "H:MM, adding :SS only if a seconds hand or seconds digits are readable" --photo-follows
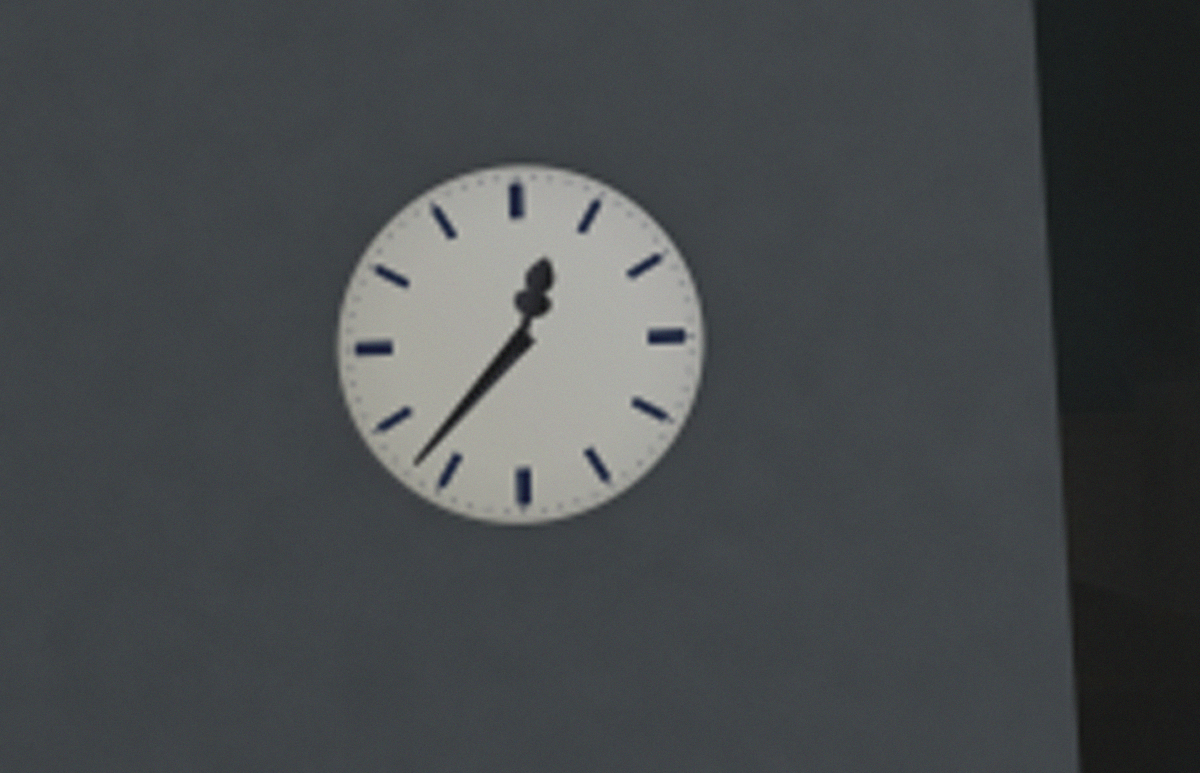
12:37
